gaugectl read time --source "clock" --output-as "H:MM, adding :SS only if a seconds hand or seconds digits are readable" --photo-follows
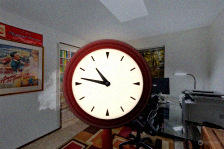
10:47
